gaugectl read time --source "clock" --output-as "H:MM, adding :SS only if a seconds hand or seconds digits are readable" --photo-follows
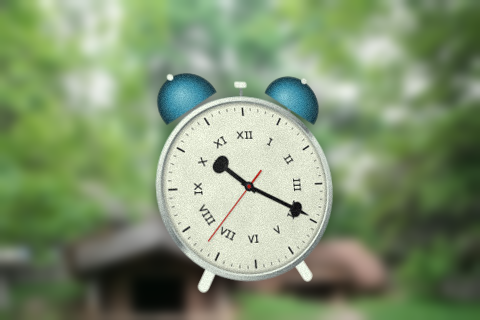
10:19:37
